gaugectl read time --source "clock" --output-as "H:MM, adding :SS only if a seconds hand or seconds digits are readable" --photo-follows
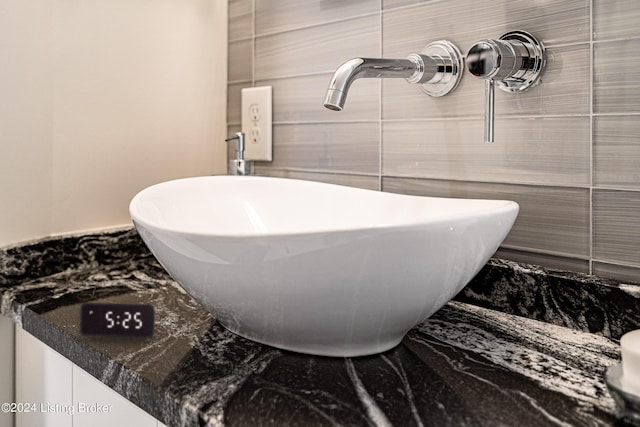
5:25
